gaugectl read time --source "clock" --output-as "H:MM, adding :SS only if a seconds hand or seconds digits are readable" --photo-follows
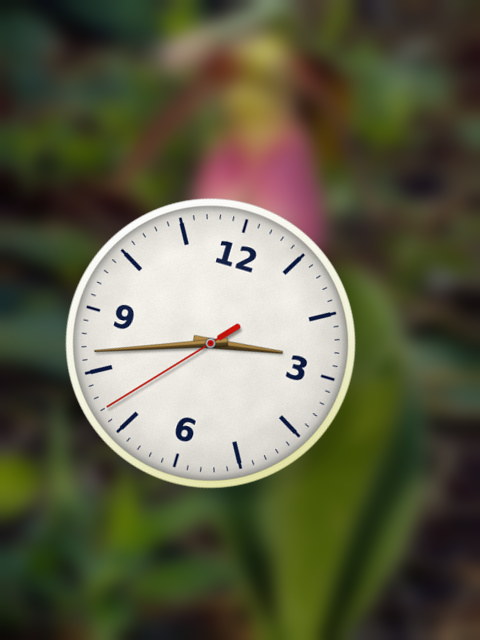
2:41:37
